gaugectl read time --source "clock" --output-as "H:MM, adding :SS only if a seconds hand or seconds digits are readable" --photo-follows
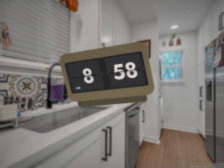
8:58
